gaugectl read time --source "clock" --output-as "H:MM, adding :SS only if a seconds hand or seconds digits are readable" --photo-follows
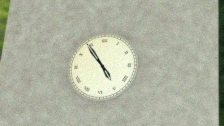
4:54
